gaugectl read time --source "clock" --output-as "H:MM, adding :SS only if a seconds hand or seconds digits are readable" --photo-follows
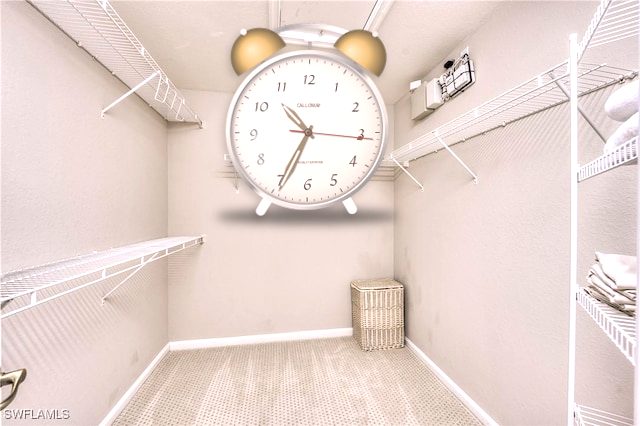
10:34:16
